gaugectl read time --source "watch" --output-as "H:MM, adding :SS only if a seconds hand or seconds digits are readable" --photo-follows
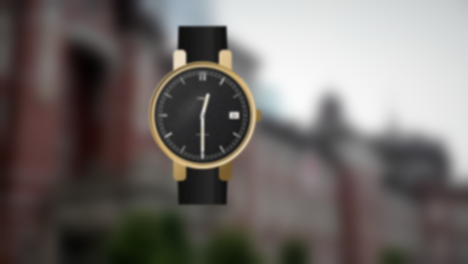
12:30
